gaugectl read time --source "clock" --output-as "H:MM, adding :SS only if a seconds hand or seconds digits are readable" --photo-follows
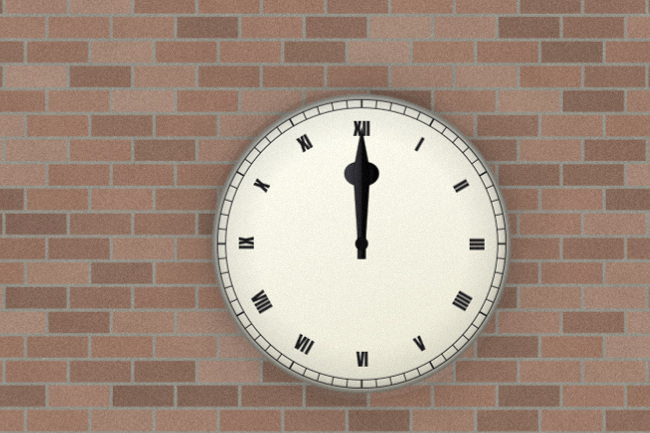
12:00
